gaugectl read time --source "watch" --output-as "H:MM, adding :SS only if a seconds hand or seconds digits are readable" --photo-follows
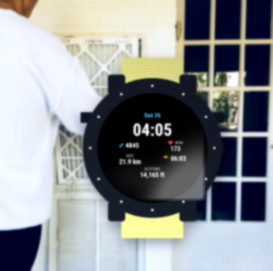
4:05
